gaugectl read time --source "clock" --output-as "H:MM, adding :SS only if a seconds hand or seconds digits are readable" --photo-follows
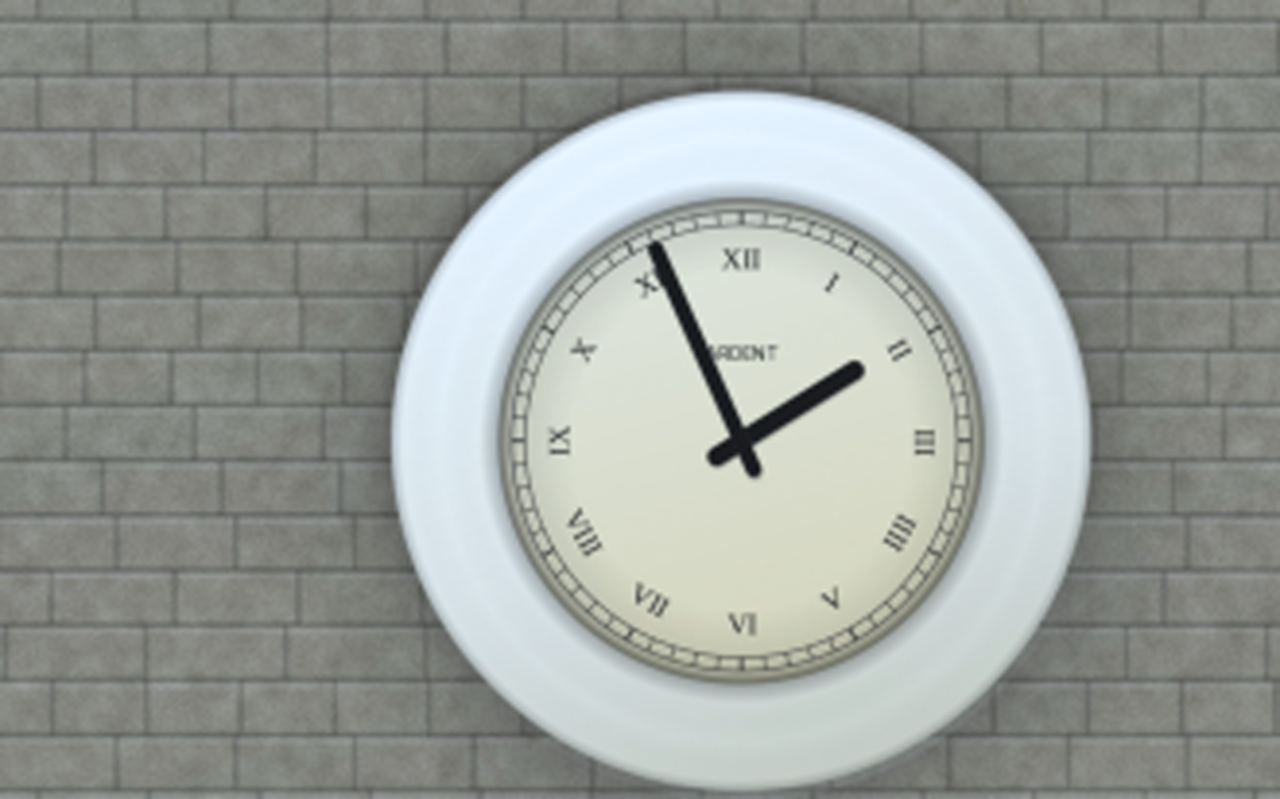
1:56
